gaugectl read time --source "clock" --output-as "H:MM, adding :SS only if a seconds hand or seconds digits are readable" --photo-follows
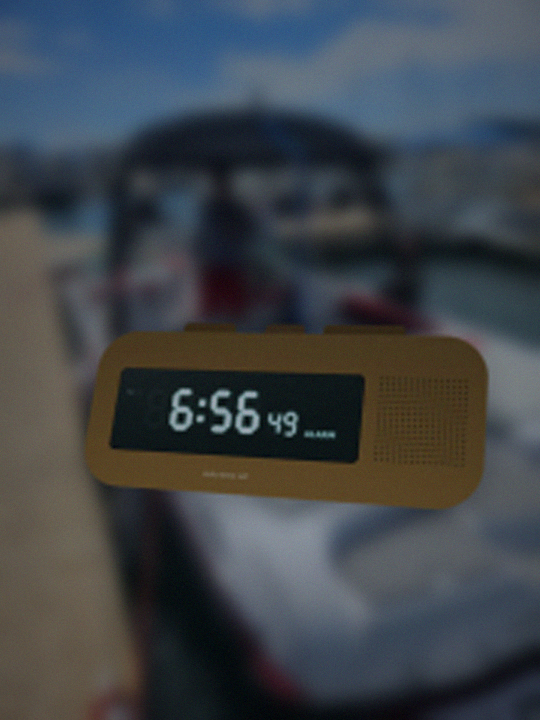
6:56:49
